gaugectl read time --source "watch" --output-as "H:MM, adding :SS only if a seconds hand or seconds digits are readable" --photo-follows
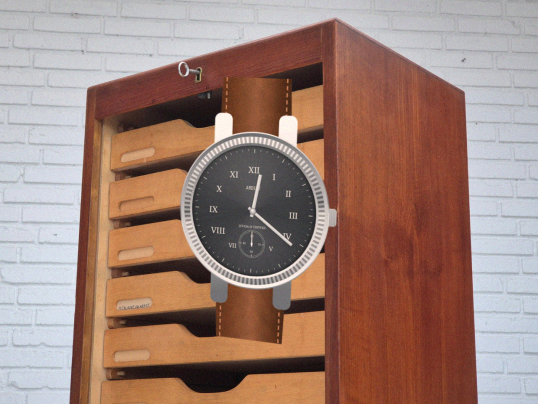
12:21
